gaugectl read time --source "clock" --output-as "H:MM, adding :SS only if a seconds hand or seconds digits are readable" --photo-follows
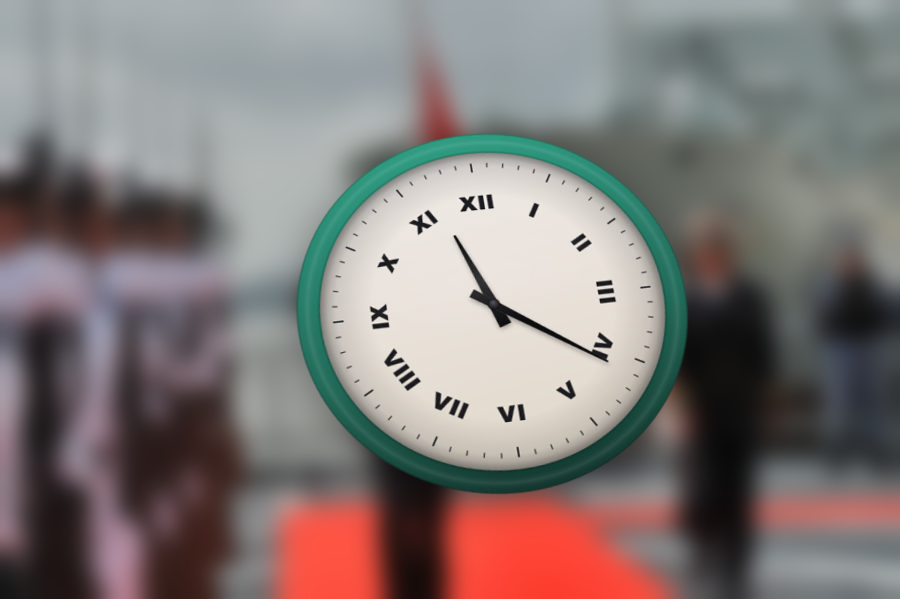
11:21
